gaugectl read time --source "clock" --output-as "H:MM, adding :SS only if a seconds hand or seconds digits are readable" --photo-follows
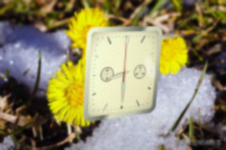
8:30
